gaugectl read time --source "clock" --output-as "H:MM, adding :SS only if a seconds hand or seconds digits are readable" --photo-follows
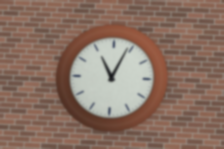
11:04
